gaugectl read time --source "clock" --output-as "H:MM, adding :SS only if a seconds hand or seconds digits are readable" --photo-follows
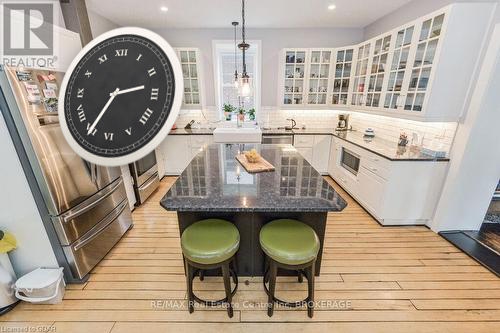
2:35
